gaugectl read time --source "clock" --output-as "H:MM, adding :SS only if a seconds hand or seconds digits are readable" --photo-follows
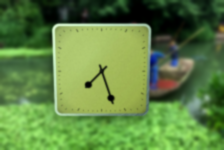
7:27
